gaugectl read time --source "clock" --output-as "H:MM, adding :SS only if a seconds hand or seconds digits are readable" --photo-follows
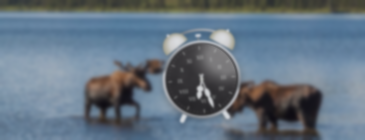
6:27
